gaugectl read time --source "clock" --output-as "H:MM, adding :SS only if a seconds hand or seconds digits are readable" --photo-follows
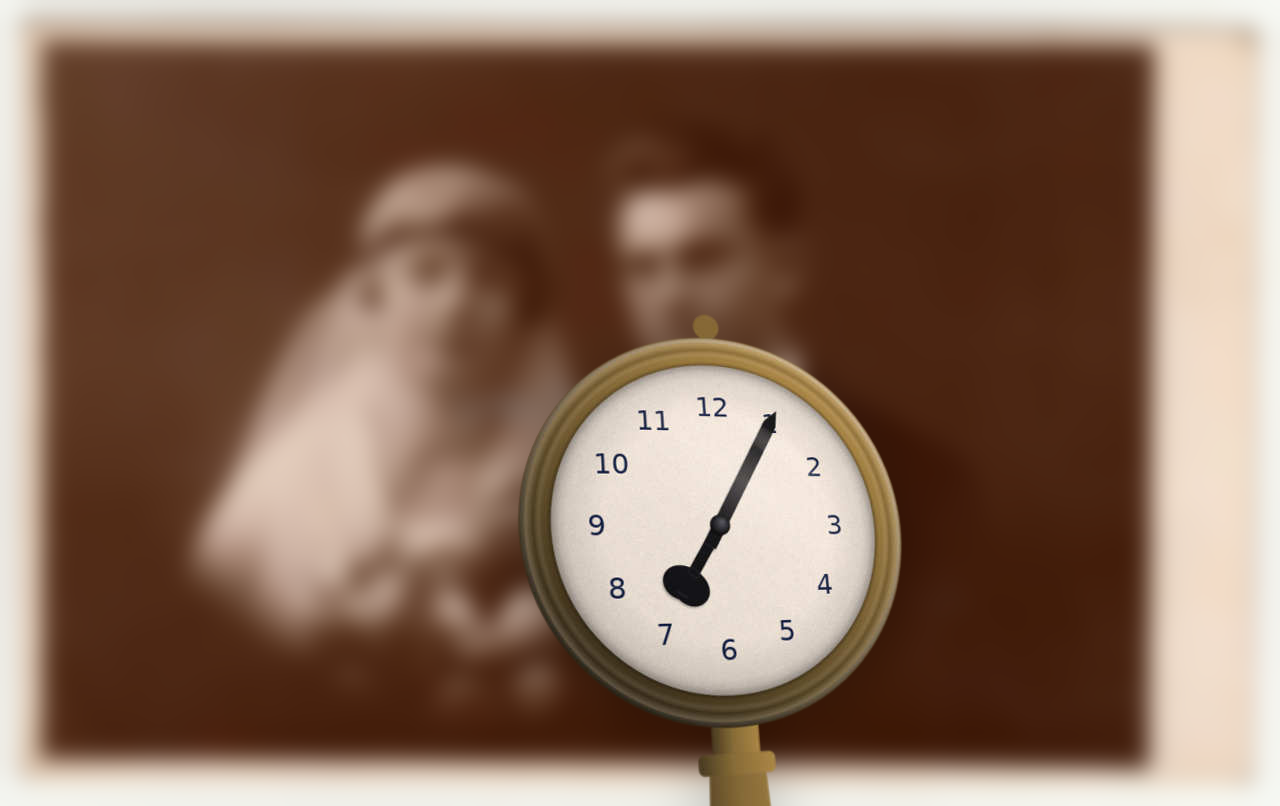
7:05
